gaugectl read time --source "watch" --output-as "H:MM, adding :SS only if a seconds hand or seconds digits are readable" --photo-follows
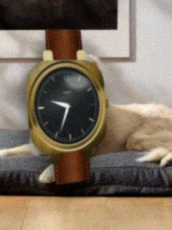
9:34
